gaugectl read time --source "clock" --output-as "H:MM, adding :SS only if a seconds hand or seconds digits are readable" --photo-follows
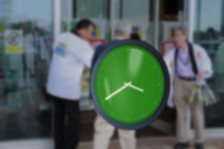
3:40
